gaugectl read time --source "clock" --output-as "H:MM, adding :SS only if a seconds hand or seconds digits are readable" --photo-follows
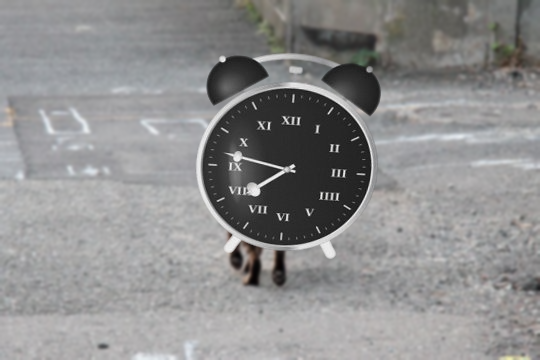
7:47
